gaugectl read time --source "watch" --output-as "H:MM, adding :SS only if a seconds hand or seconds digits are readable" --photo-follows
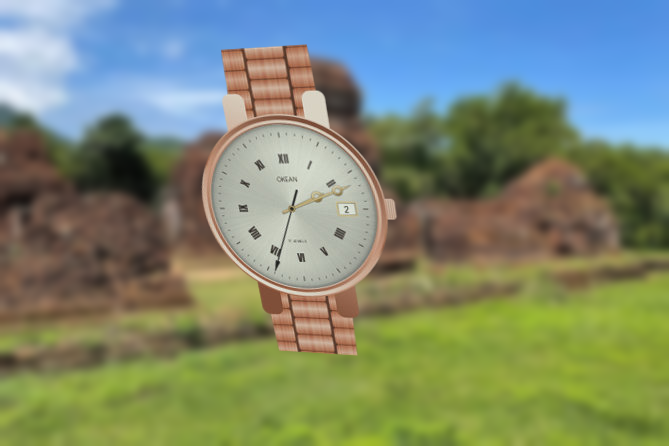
2:11:34
